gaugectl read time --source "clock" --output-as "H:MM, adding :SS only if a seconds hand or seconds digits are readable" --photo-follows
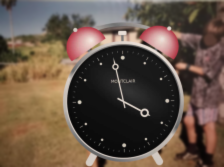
3:58
